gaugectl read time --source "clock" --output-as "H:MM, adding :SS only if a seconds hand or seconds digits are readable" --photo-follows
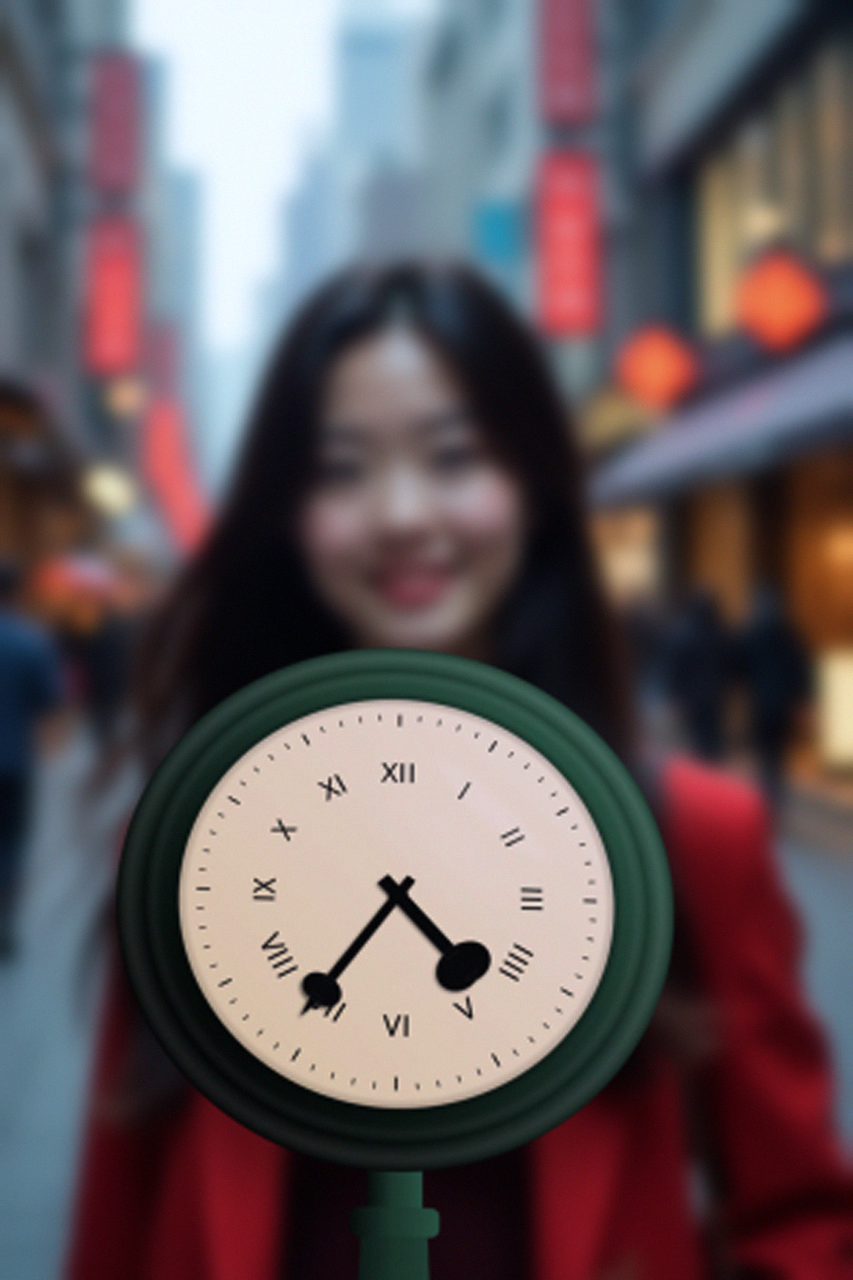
4:36
